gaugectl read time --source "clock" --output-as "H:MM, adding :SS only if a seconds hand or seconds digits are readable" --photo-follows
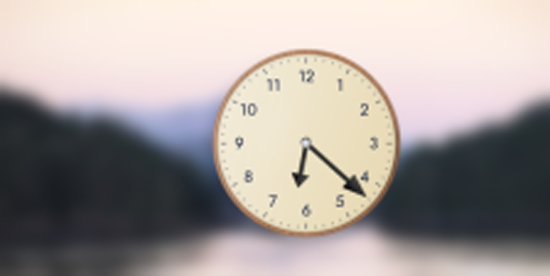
6:22
